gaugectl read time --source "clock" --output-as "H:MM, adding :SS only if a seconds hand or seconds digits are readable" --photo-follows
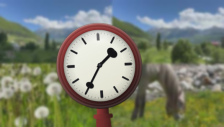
1:35
